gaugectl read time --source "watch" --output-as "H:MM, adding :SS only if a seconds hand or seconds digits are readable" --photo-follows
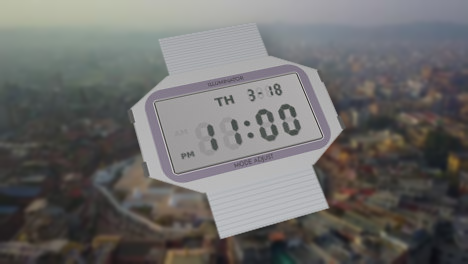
11:00
